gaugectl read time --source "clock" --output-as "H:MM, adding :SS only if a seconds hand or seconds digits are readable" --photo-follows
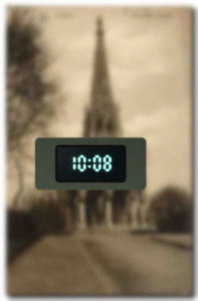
10:08
